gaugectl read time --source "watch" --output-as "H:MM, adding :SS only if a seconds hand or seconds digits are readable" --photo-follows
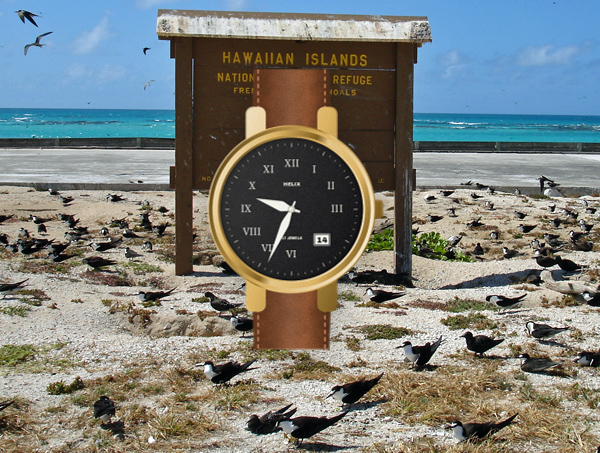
9:34
